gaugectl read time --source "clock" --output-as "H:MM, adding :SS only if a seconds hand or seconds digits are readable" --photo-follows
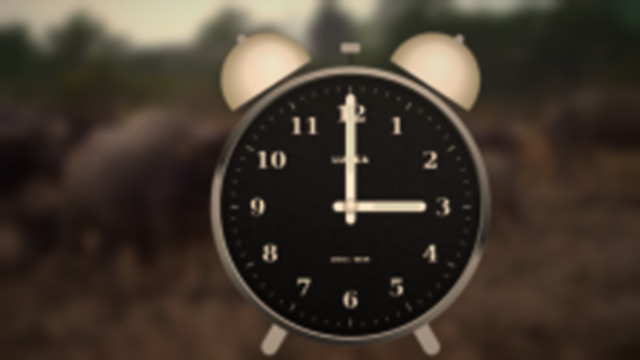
3:00
